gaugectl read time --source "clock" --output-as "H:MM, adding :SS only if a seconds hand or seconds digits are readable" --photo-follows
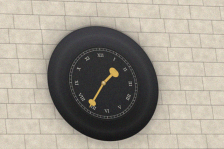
1:36
